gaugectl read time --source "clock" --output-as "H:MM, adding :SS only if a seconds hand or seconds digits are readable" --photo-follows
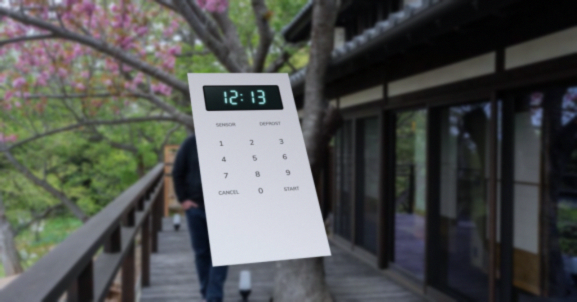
12:13
